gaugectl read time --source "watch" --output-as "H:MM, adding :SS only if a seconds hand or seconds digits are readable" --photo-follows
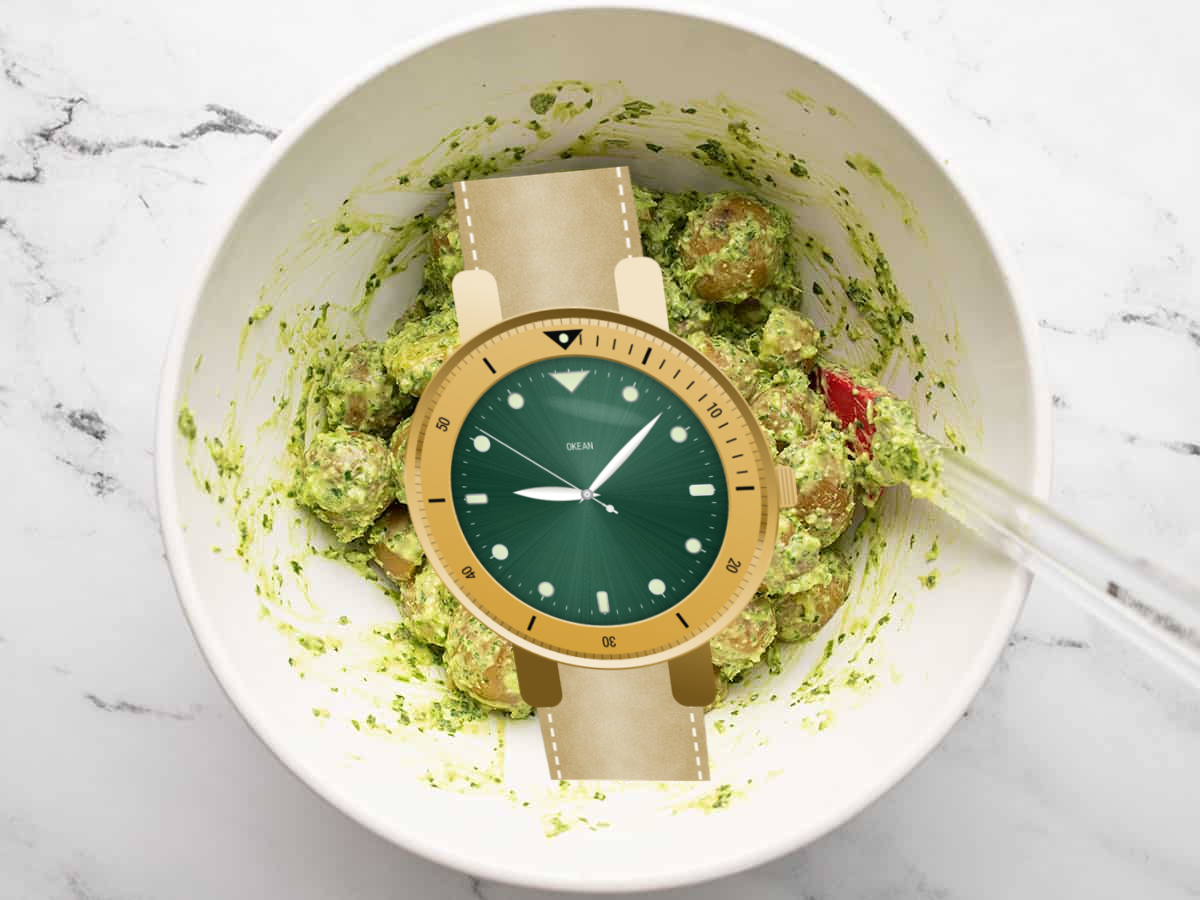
9:07:51
